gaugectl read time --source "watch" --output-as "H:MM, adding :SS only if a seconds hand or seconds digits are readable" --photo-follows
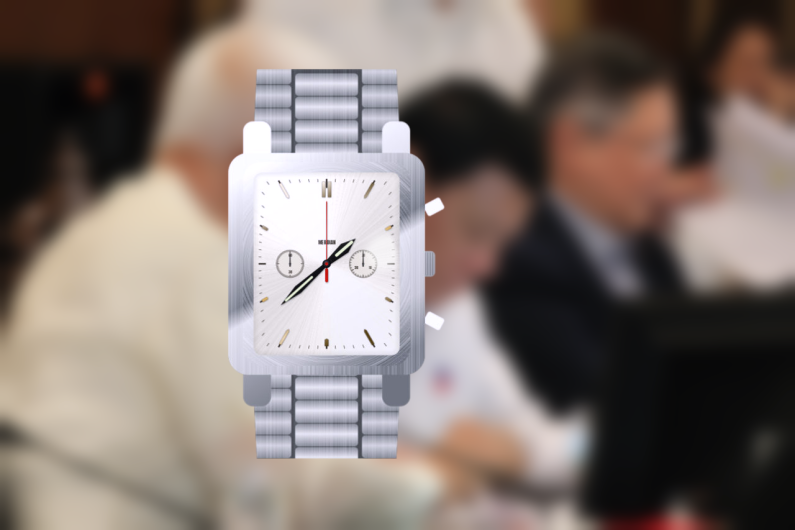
1:38
